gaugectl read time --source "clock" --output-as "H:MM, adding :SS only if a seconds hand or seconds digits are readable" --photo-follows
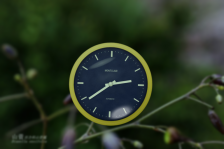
2:39
